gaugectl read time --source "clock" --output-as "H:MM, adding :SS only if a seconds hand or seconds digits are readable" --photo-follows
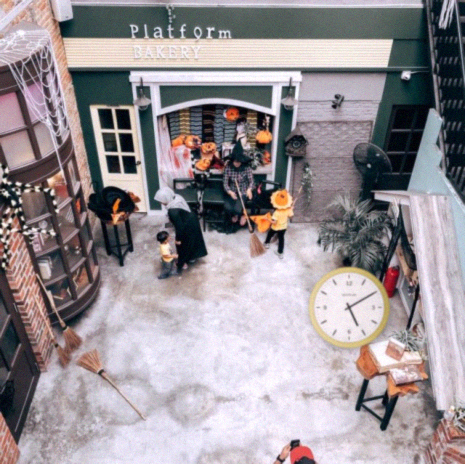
5:10
